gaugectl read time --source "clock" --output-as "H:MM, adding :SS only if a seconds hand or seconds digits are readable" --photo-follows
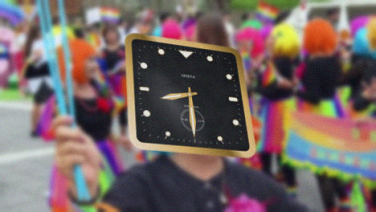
8:30
